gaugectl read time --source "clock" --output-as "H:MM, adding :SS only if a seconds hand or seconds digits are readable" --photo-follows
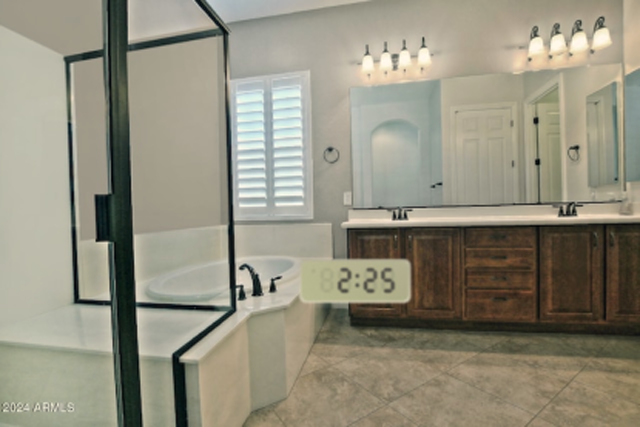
2:25
